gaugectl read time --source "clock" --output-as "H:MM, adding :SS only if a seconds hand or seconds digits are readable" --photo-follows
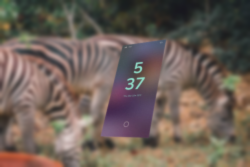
5:37
